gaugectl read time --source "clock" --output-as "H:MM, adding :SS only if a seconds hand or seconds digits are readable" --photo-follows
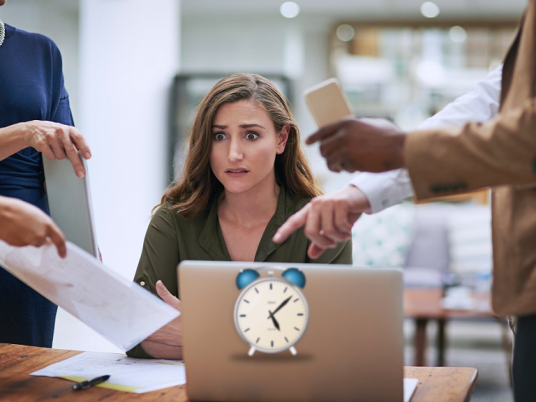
5:08
